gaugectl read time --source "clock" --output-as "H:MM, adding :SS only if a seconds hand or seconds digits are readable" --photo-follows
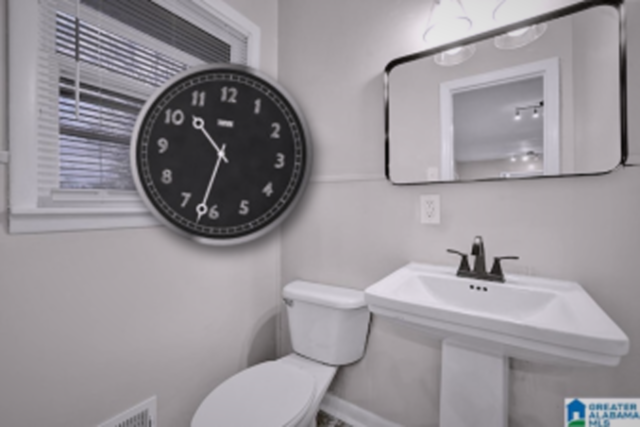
10:32
